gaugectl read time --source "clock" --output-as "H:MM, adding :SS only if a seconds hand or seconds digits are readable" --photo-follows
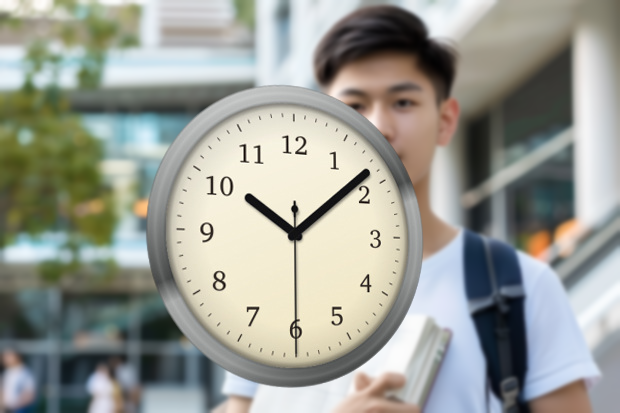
10:08:30
